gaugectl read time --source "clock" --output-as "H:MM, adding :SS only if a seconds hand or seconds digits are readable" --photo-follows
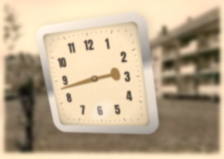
2:43
